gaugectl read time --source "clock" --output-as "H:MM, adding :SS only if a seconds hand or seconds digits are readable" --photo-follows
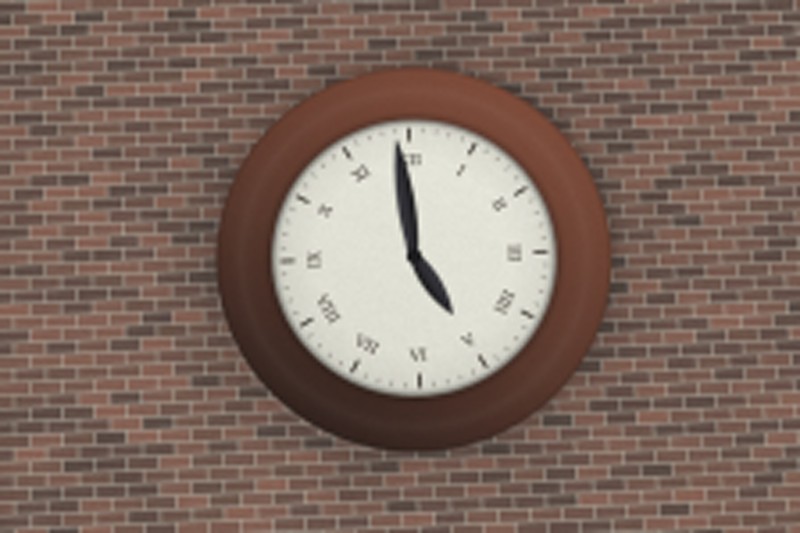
4:59
